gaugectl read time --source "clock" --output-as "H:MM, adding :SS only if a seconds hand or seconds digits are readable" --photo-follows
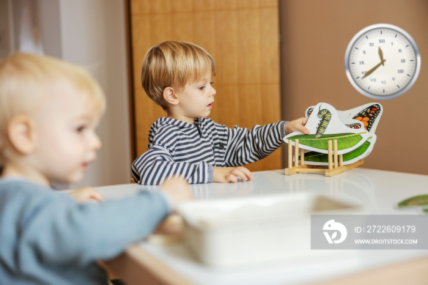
11:39
